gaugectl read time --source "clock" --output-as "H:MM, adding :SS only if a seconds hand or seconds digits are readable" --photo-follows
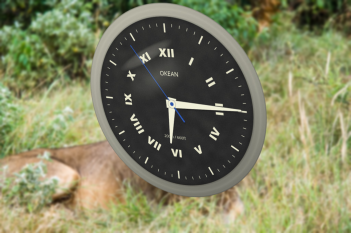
6:14:54
